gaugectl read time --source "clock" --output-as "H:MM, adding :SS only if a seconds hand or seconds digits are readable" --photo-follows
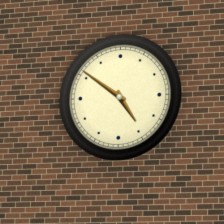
4:51
